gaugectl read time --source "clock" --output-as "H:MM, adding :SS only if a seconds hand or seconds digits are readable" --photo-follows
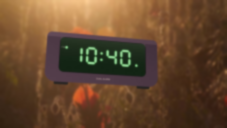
10:40
